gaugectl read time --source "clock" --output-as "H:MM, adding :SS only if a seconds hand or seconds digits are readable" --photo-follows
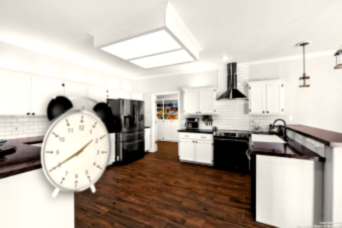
1:40
